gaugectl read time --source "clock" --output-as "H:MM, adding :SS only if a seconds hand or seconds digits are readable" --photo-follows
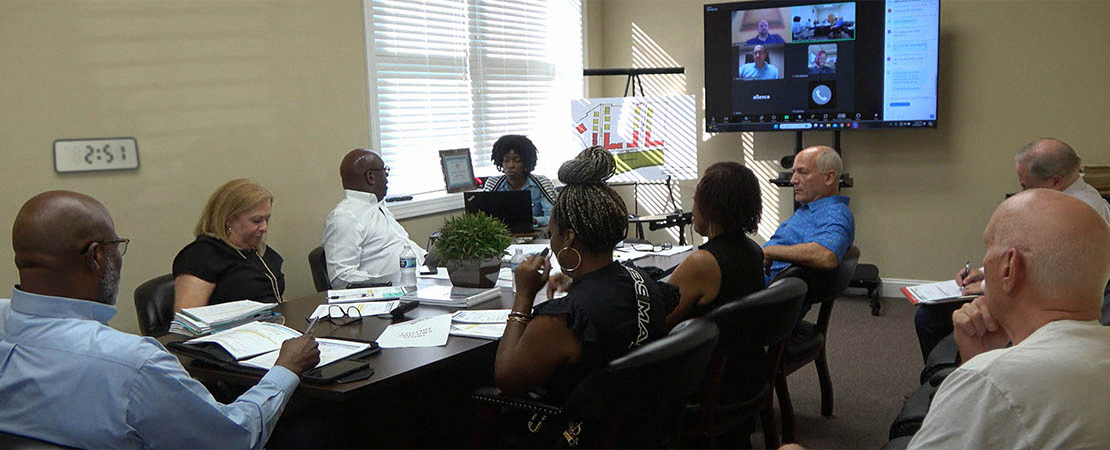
2:51
